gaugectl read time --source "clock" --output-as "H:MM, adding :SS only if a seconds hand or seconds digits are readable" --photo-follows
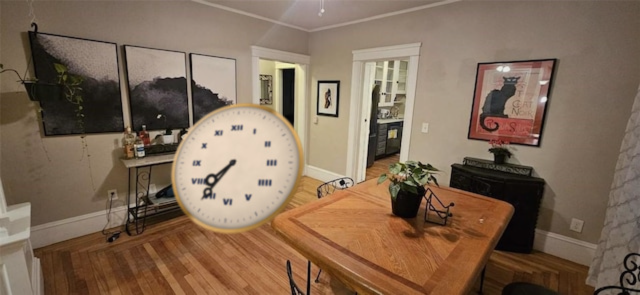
7:36
